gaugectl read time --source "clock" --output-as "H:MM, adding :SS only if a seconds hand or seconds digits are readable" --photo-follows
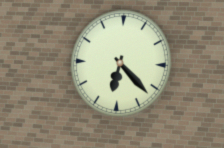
6:22
